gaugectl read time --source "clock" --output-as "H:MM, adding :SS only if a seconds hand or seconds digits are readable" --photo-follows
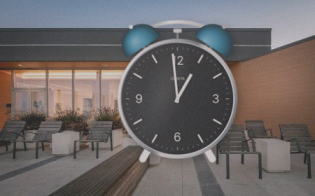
12:59
